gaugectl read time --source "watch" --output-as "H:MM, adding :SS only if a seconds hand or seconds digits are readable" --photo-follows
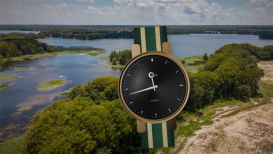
11:43
